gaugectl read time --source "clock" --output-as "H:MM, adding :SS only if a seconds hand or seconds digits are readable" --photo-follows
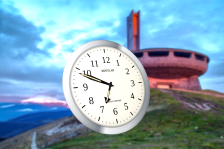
6:49
